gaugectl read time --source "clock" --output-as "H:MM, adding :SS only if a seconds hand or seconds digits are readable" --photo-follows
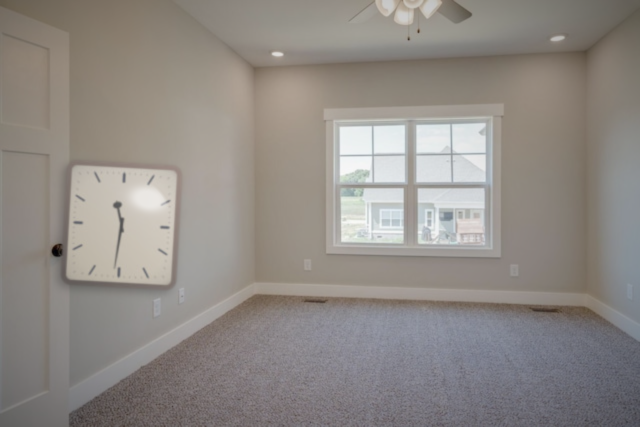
11:31
